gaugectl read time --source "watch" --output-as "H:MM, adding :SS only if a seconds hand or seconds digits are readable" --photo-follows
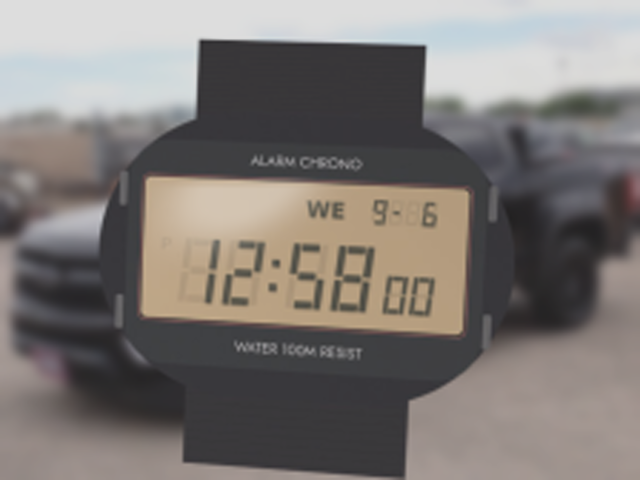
12:58:00
